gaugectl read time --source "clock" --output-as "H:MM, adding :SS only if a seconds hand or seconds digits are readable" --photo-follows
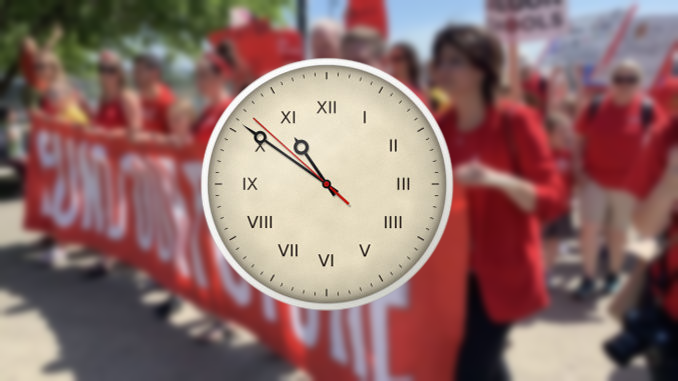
10:50:52
